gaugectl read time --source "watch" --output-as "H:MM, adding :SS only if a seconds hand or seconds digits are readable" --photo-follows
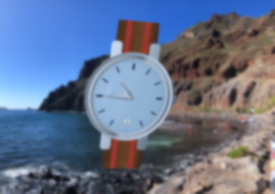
10:45
